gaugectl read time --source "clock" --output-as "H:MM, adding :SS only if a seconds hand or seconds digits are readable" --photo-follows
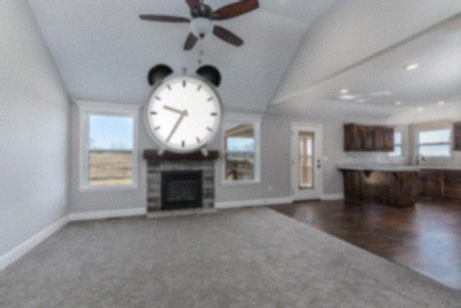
9:35
